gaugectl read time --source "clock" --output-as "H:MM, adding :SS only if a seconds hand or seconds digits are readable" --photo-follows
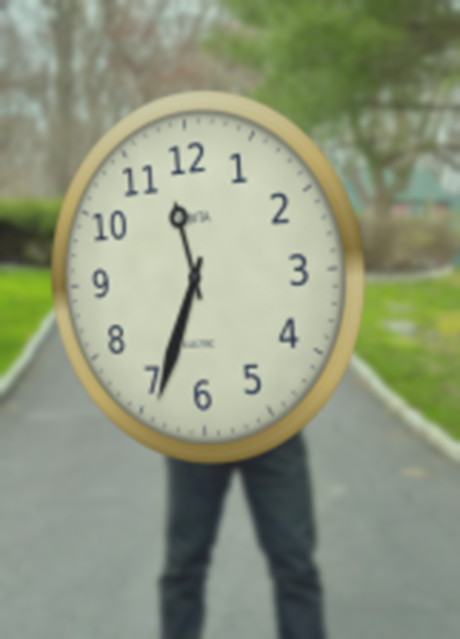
11:34
